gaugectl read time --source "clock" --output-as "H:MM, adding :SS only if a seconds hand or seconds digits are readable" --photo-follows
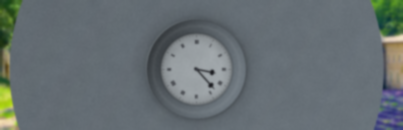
3:23
